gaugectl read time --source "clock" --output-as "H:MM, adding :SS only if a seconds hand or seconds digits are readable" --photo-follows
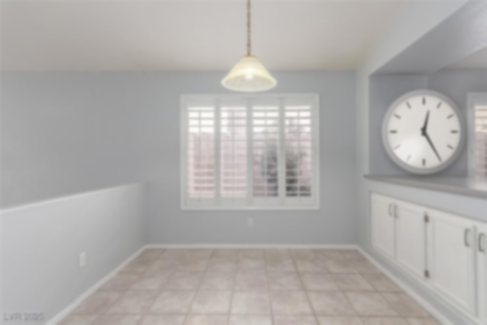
12:25
